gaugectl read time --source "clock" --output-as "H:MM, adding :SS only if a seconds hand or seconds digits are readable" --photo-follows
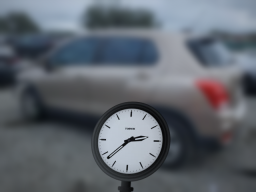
2:38
